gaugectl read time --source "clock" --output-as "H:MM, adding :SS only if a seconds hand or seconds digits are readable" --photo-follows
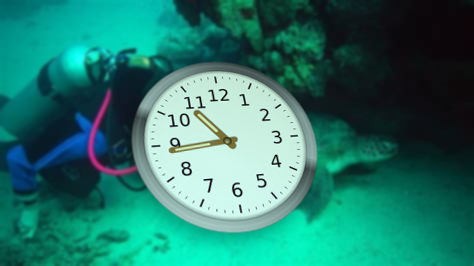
10:44
